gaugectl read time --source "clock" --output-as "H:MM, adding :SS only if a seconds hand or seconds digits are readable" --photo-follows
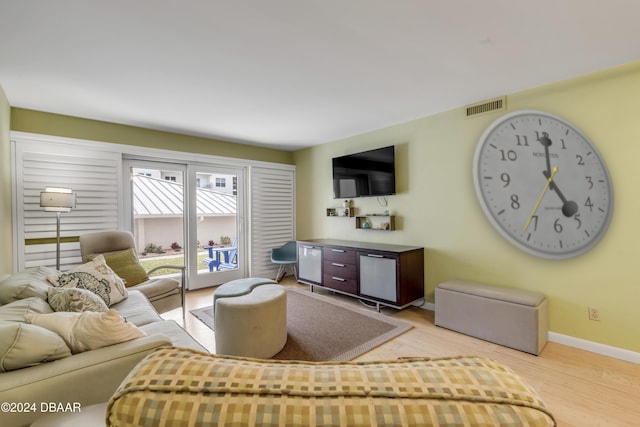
5:00:36
